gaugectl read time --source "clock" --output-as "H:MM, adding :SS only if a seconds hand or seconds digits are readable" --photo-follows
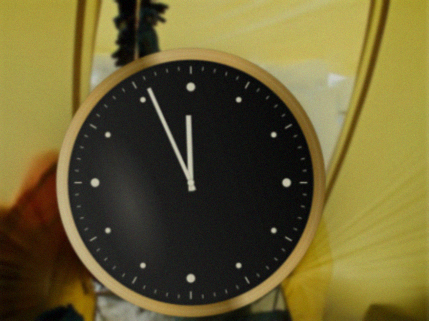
11:56
